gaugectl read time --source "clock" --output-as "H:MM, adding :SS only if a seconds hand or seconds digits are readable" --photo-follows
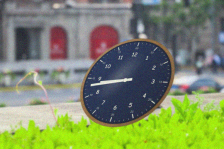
8:43
